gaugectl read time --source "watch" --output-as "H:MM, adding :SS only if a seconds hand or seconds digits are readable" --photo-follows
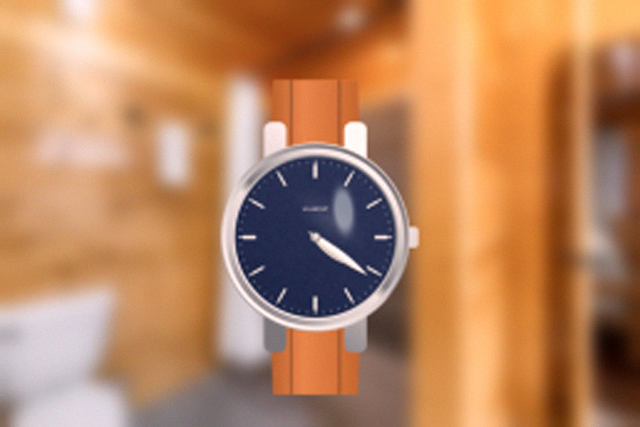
4:21
